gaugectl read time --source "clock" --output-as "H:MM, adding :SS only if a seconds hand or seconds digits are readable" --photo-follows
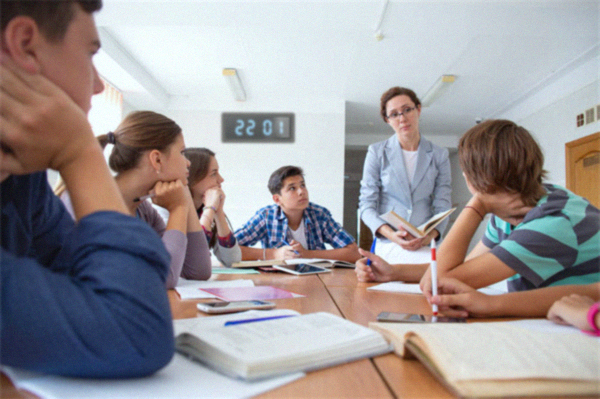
22:01
